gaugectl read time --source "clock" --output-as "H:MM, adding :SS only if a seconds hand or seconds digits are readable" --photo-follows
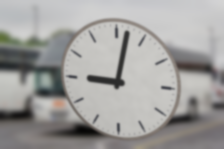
9:02
